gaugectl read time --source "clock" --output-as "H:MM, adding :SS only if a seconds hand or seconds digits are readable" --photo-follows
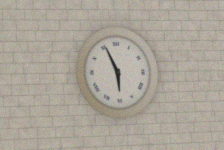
5:56
